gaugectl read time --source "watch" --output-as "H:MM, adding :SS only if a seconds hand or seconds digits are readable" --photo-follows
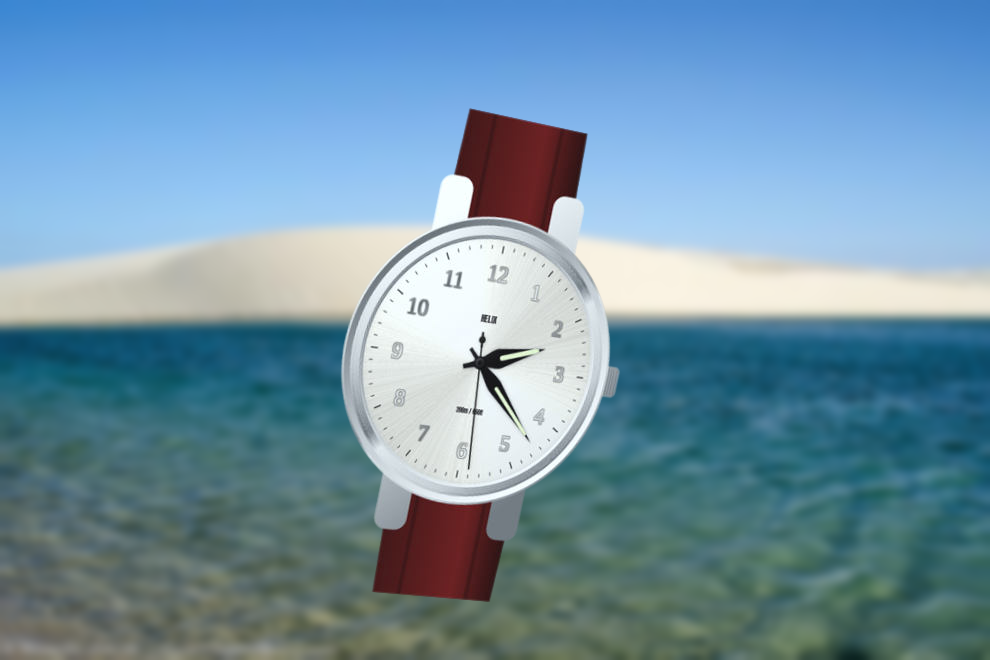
2:22:29
